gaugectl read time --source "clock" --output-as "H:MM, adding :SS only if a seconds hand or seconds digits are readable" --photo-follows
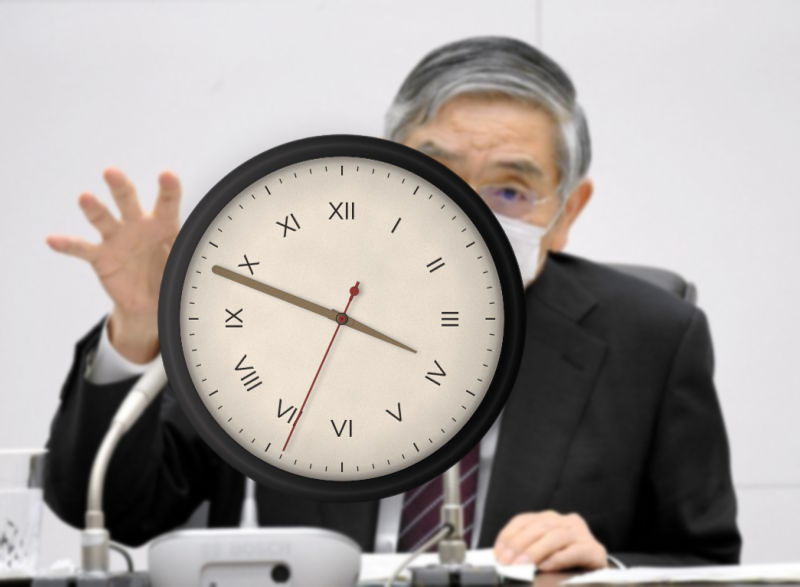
3:48:34
